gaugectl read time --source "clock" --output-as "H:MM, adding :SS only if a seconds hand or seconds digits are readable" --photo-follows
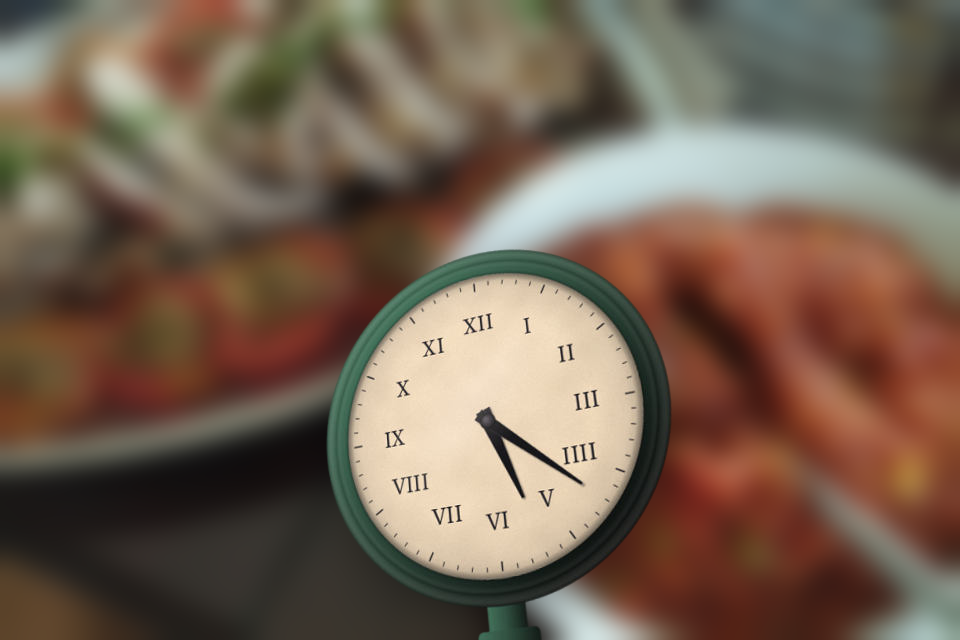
5:22
